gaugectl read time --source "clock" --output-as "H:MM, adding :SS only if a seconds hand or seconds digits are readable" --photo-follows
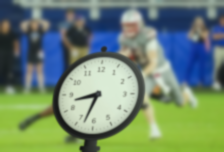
8:33
